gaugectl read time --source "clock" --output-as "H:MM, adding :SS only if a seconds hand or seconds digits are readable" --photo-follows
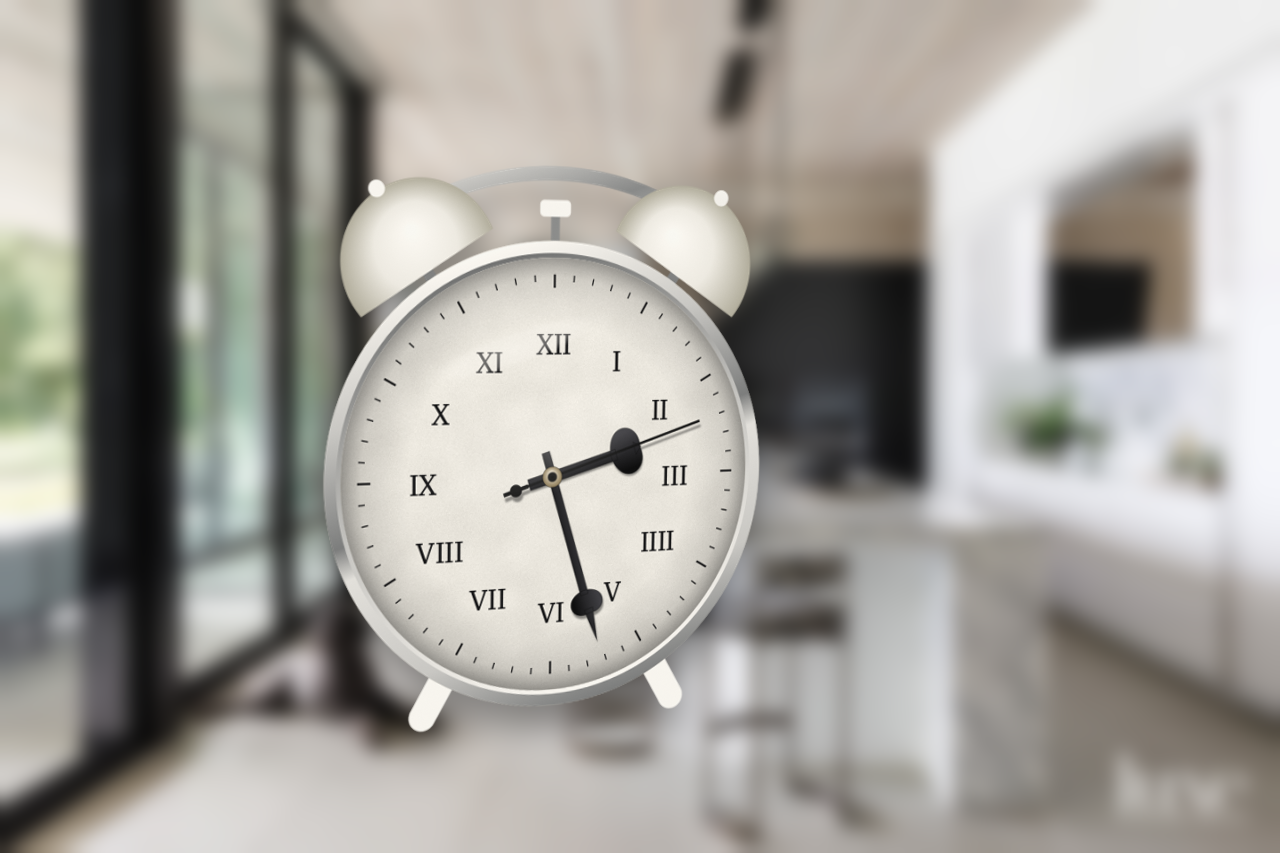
2:27:12
